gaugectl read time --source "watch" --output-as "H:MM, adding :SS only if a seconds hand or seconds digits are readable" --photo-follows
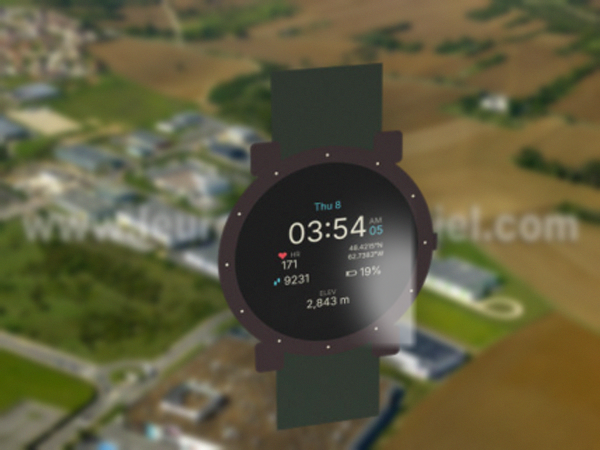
3:54:05
